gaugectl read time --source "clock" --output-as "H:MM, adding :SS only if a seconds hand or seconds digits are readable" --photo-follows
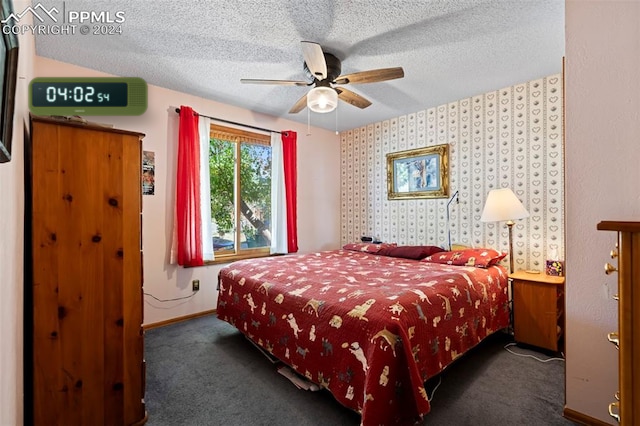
4:02
